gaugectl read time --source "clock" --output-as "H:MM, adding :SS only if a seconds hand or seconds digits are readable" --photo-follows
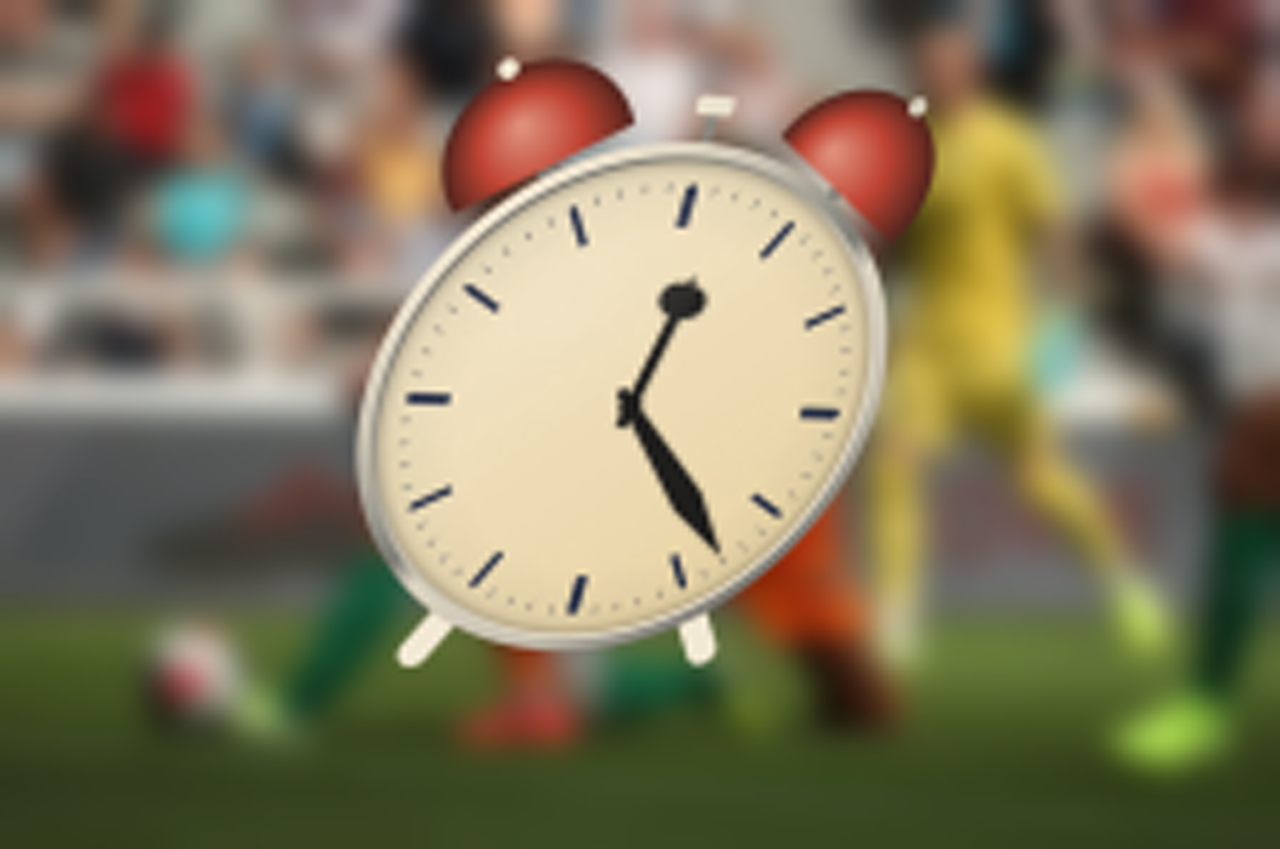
12:23
